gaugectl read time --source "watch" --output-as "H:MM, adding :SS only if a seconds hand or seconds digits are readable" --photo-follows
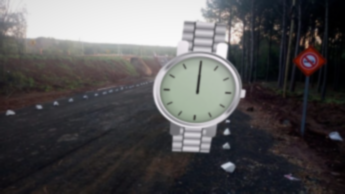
12:00
